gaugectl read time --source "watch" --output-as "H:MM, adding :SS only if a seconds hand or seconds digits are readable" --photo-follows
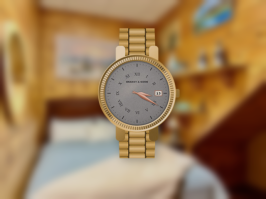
3:20
